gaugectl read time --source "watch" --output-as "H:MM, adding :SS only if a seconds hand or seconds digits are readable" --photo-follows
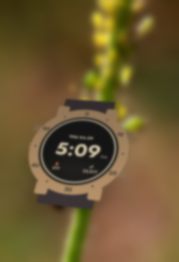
5:09
